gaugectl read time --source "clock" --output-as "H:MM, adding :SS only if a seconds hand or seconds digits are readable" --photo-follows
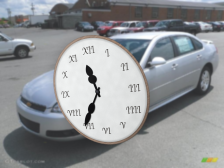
11:36
